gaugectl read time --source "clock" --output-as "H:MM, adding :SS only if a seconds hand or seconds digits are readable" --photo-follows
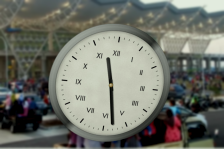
11:28
